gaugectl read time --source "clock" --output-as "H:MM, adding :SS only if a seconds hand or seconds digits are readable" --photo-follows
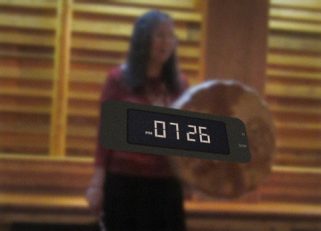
7:26
